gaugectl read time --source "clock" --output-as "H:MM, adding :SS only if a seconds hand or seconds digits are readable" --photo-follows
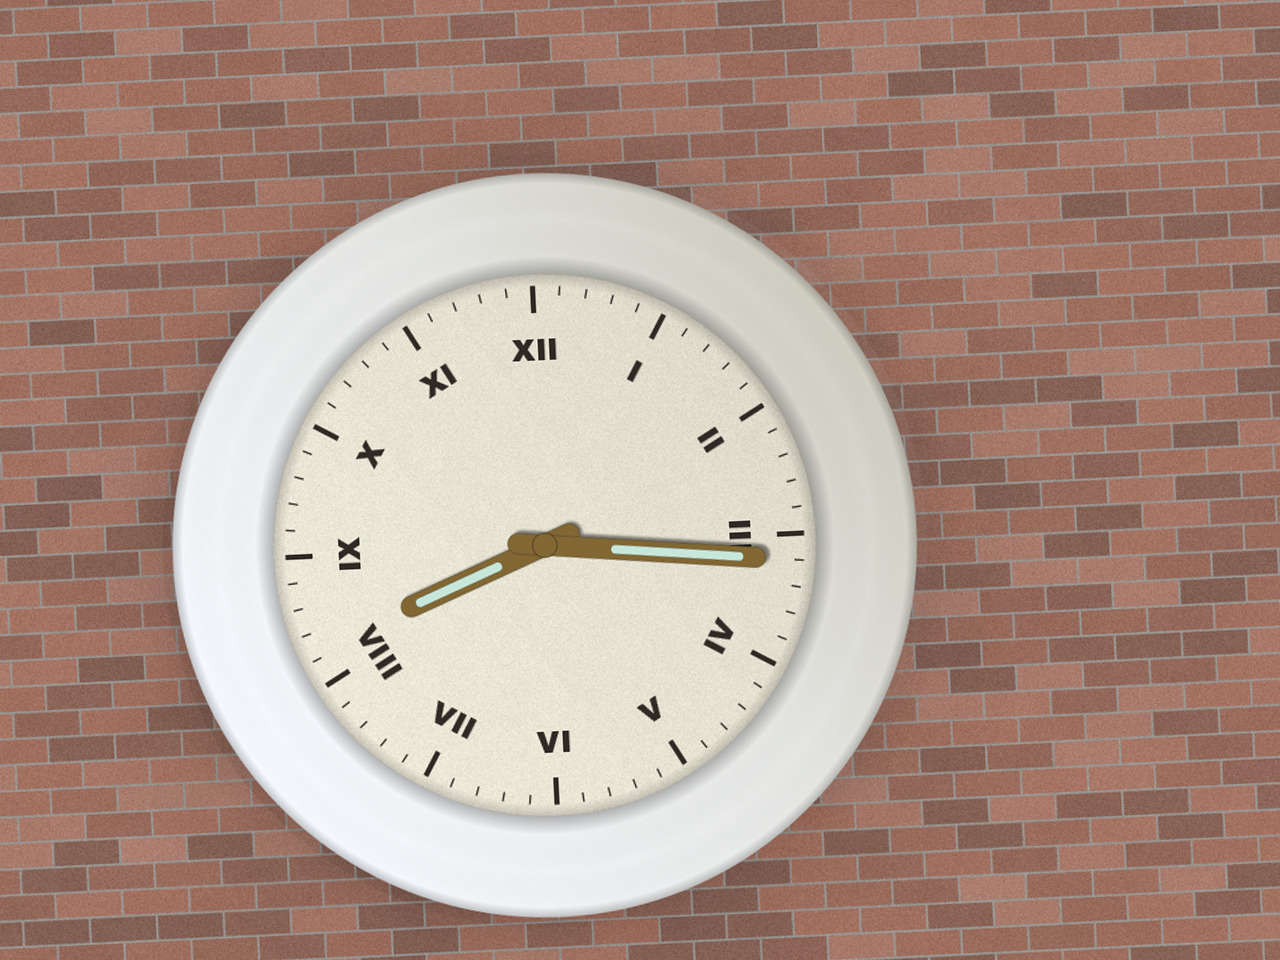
8:16
